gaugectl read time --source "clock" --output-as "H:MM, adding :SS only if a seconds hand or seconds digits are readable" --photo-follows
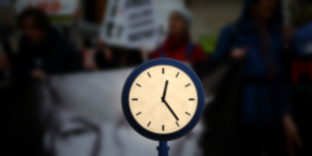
12:24
